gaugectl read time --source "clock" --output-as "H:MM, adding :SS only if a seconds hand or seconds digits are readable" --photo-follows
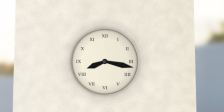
8:17
